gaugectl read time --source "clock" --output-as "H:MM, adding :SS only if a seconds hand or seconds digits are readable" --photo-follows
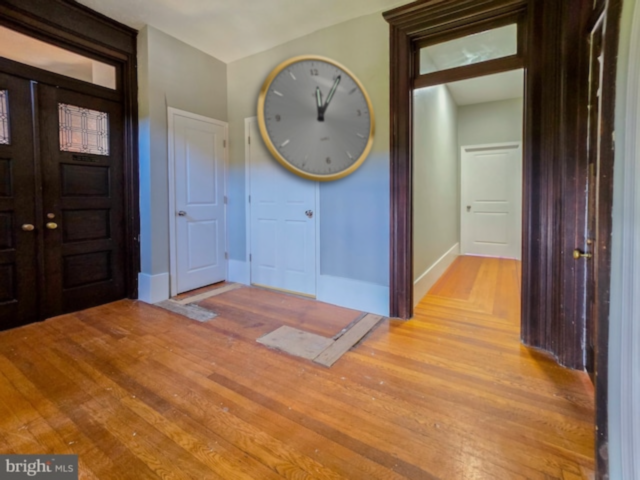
12:06
